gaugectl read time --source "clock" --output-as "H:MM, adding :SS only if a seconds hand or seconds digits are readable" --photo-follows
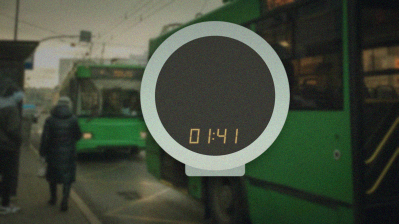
1:41
